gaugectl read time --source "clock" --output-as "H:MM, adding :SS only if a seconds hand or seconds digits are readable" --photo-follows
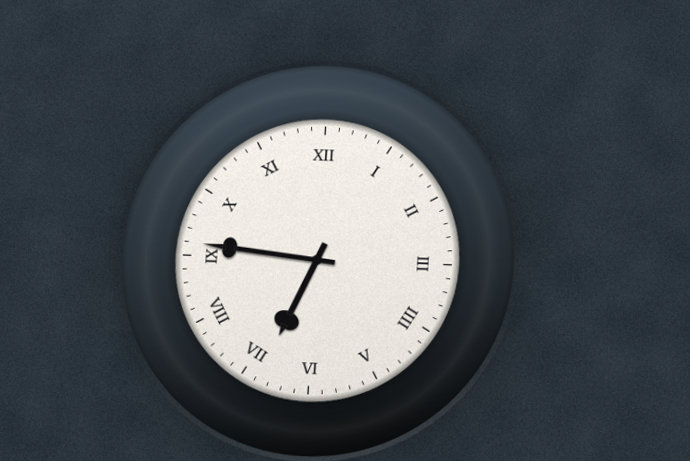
6:46
